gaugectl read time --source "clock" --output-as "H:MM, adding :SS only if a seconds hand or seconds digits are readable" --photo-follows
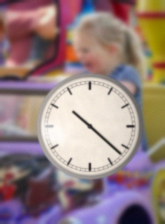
10:22
